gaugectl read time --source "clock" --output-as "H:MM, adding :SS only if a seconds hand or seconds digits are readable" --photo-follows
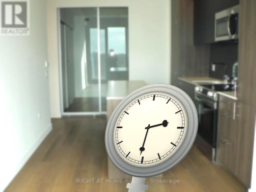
2:31
